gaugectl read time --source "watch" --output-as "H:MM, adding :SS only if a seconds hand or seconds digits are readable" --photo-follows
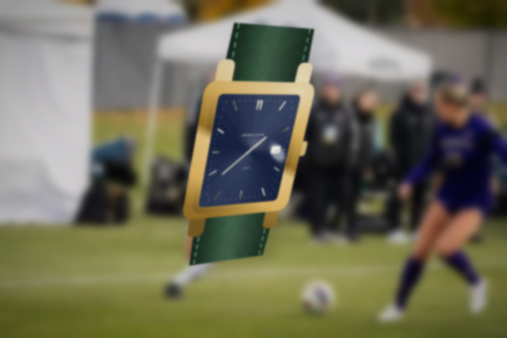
1:38
